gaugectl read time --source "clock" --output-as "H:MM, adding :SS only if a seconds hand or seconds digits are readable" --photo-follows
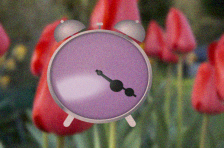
4:21
